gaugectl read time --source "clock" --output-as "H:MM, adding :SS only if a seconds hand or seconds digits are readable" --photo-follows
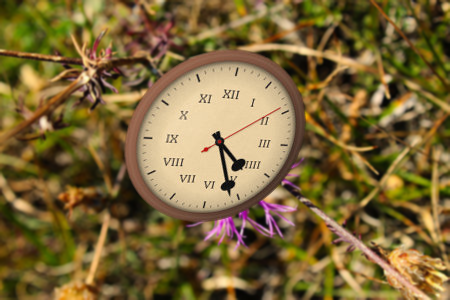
4:26:09
